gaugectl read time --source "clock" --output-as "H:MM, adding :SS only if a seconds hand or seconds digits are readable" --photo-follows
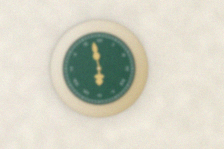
5:58
